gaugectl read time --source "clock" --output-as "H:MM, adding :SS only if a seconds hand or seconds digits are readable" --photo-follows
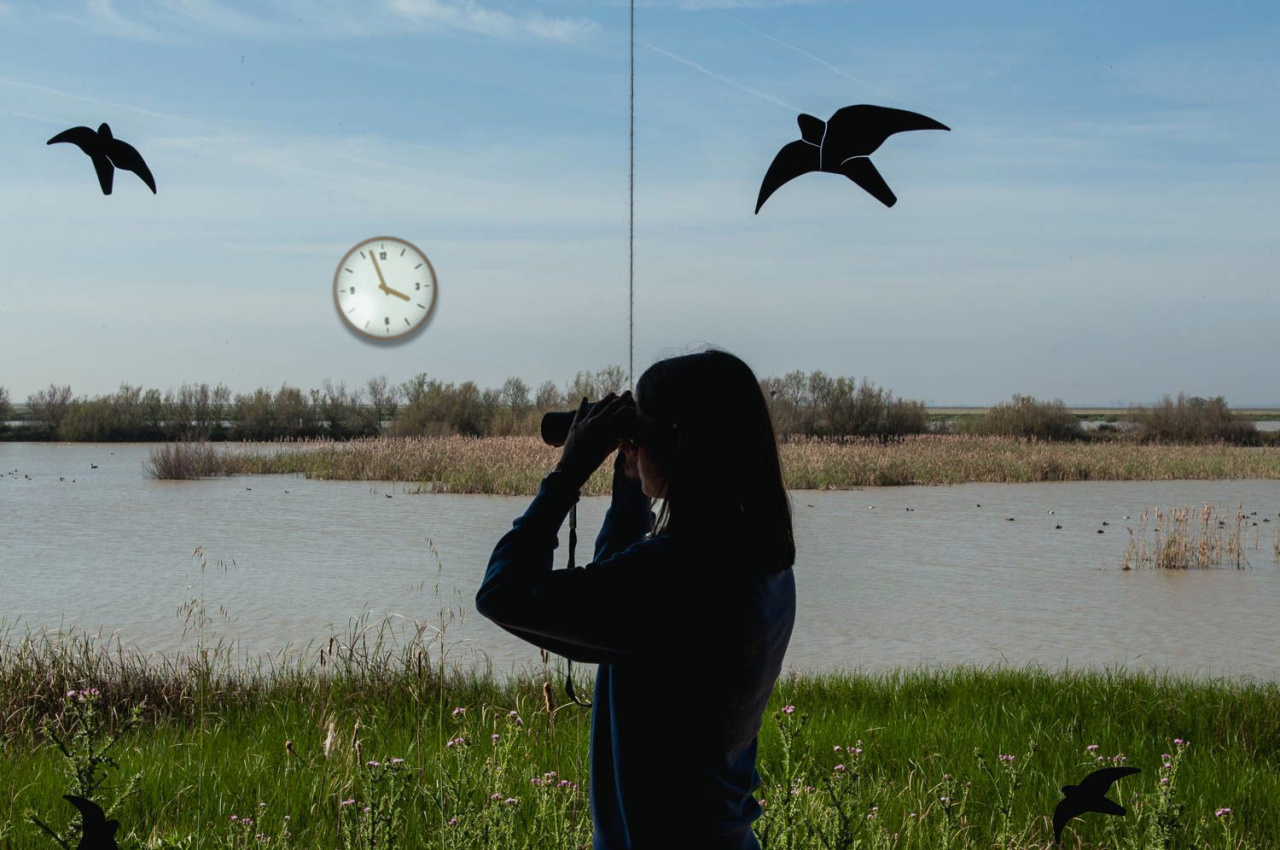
3:57
